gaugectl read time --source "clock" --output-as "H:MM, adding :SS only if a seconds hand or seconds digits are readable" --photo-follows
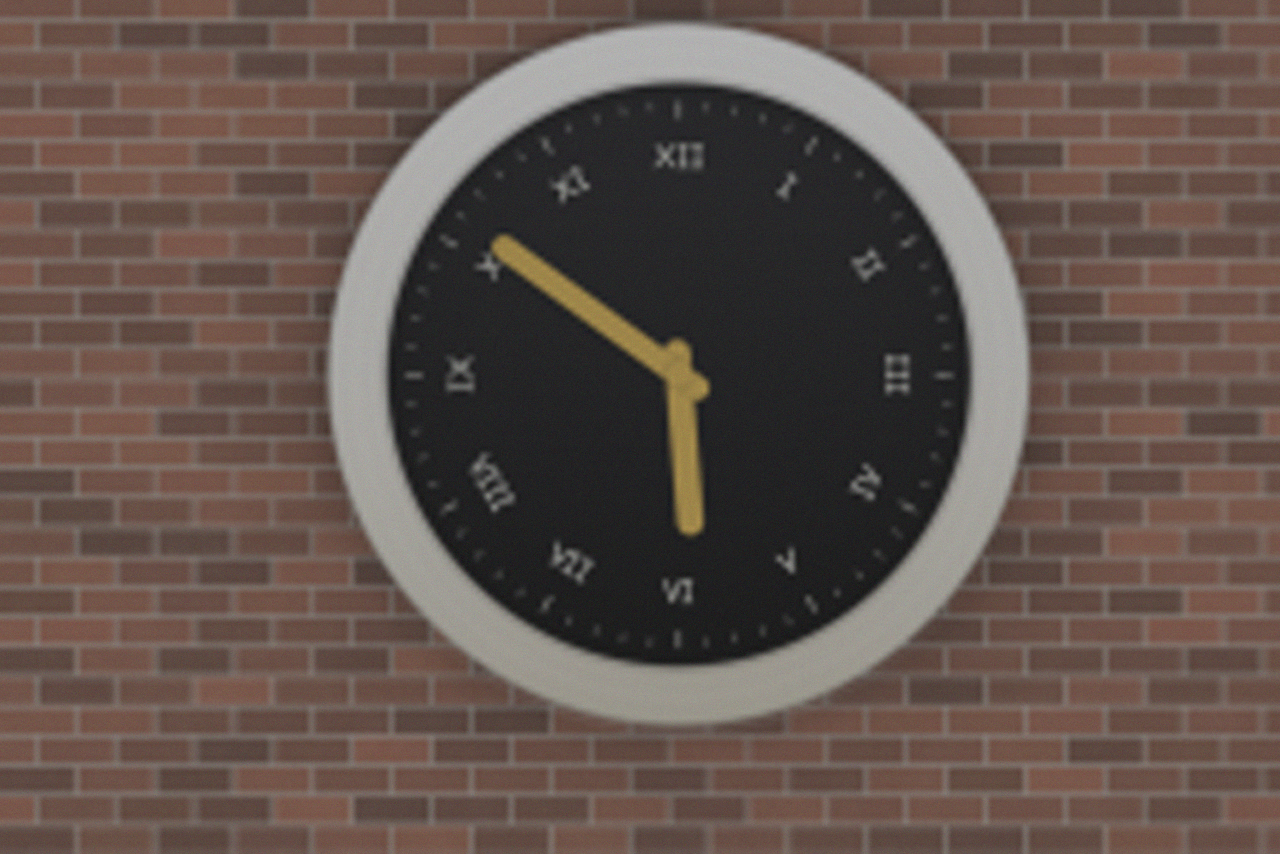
5:51
